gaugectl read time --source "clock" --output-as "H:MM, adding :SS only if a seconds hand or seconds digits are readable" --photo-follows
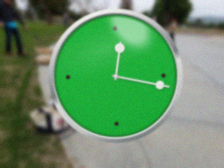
12:17
